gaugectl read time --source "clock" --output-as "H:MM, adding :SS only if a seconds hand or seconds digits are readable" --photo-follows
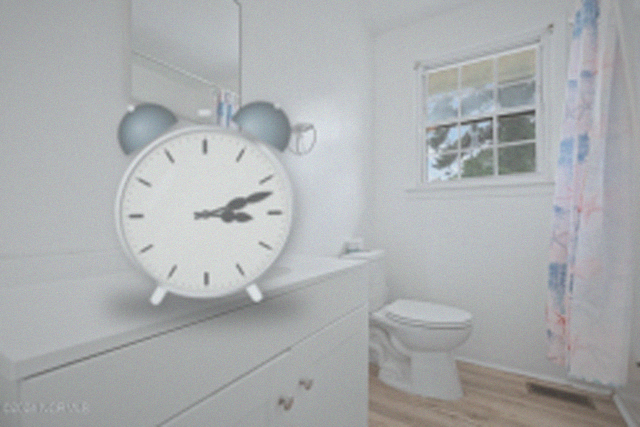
3:12
